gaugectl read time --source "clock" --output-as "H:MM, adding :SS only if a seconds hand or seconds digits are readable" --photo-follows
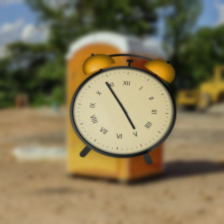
4:54
